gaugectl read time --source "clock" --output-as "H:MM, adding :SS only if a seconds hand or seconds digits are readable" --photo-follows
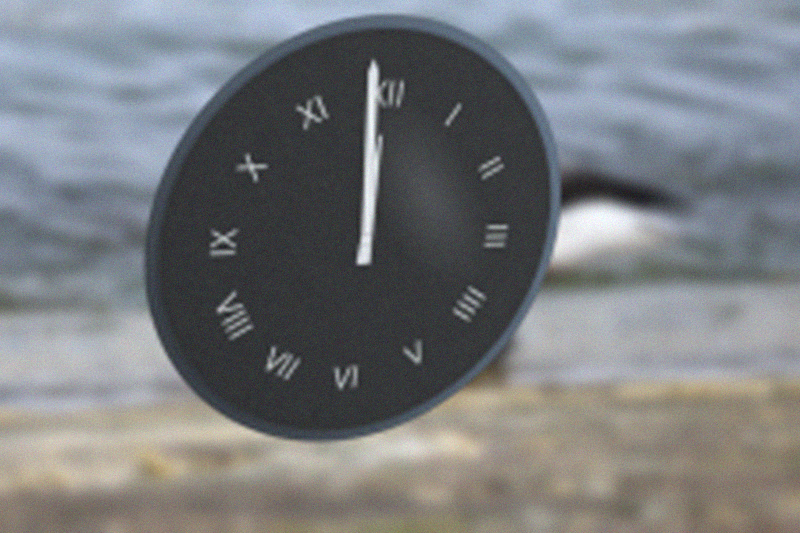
11:59
